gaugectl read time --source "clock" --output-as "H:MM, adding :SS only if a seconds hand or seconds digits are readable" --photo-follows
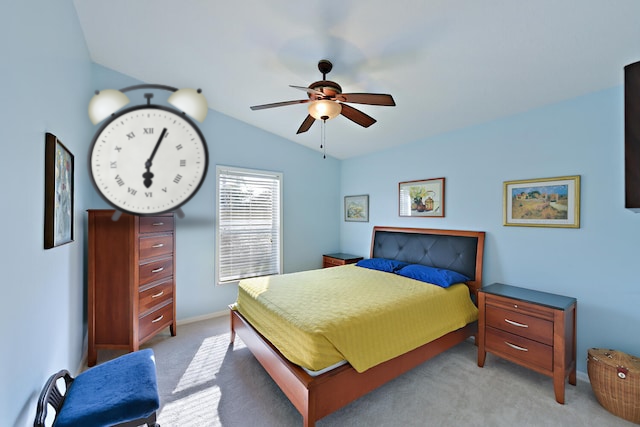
6:04
